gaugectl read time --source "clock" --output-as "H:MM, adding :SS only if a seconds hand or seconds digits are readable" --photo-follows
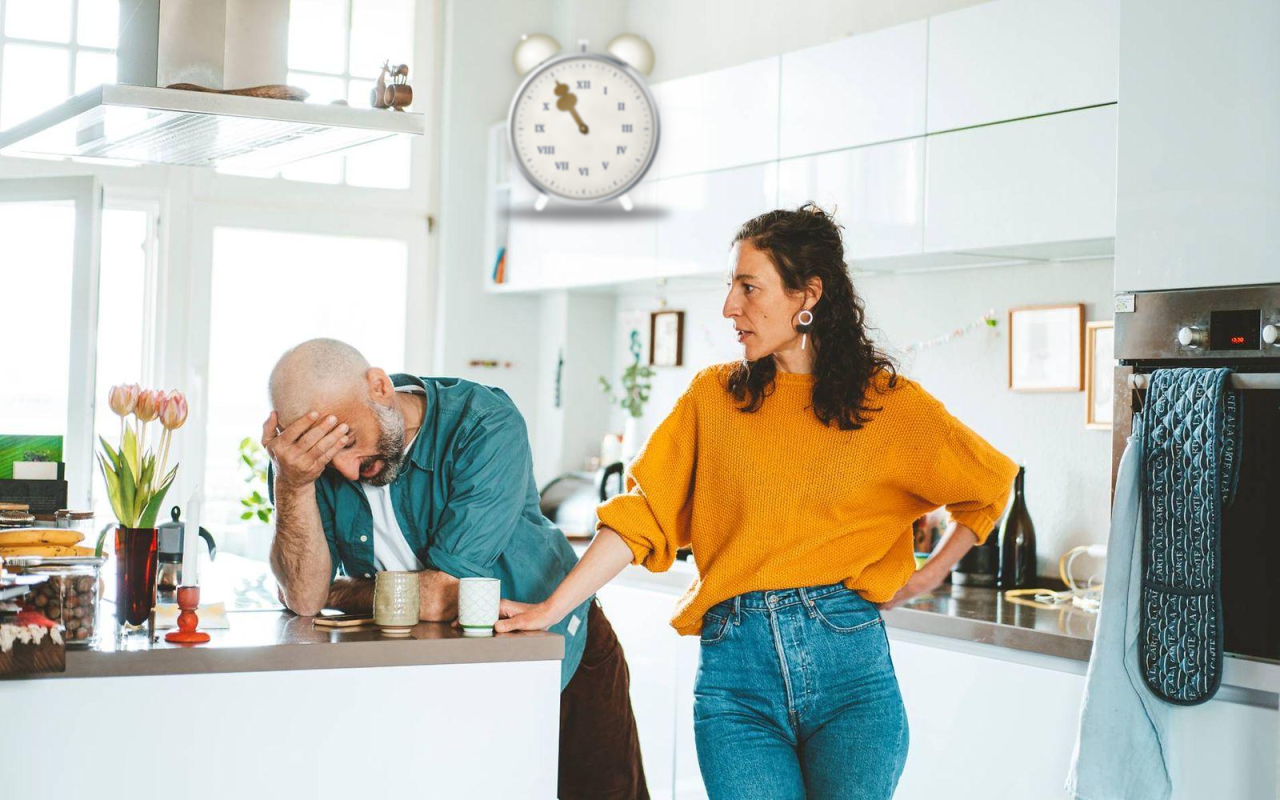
10:55
